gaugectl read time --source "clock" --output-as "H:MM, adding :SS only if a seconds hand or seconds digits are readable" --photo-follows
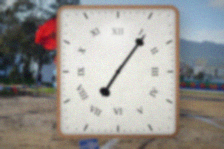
7:06
